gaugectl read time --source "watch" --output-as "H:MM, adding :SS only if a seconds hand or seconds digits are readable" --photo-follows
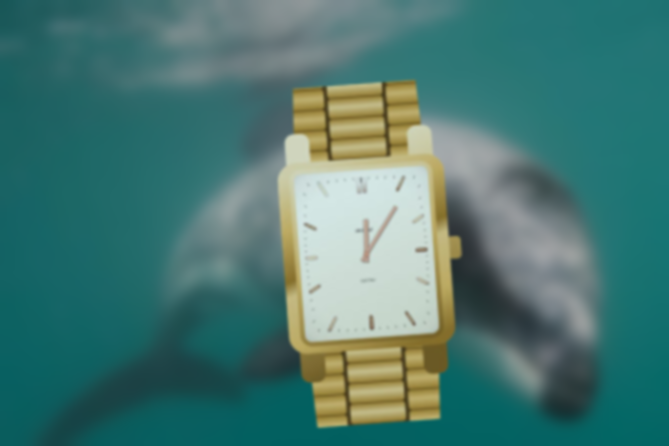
12:06
